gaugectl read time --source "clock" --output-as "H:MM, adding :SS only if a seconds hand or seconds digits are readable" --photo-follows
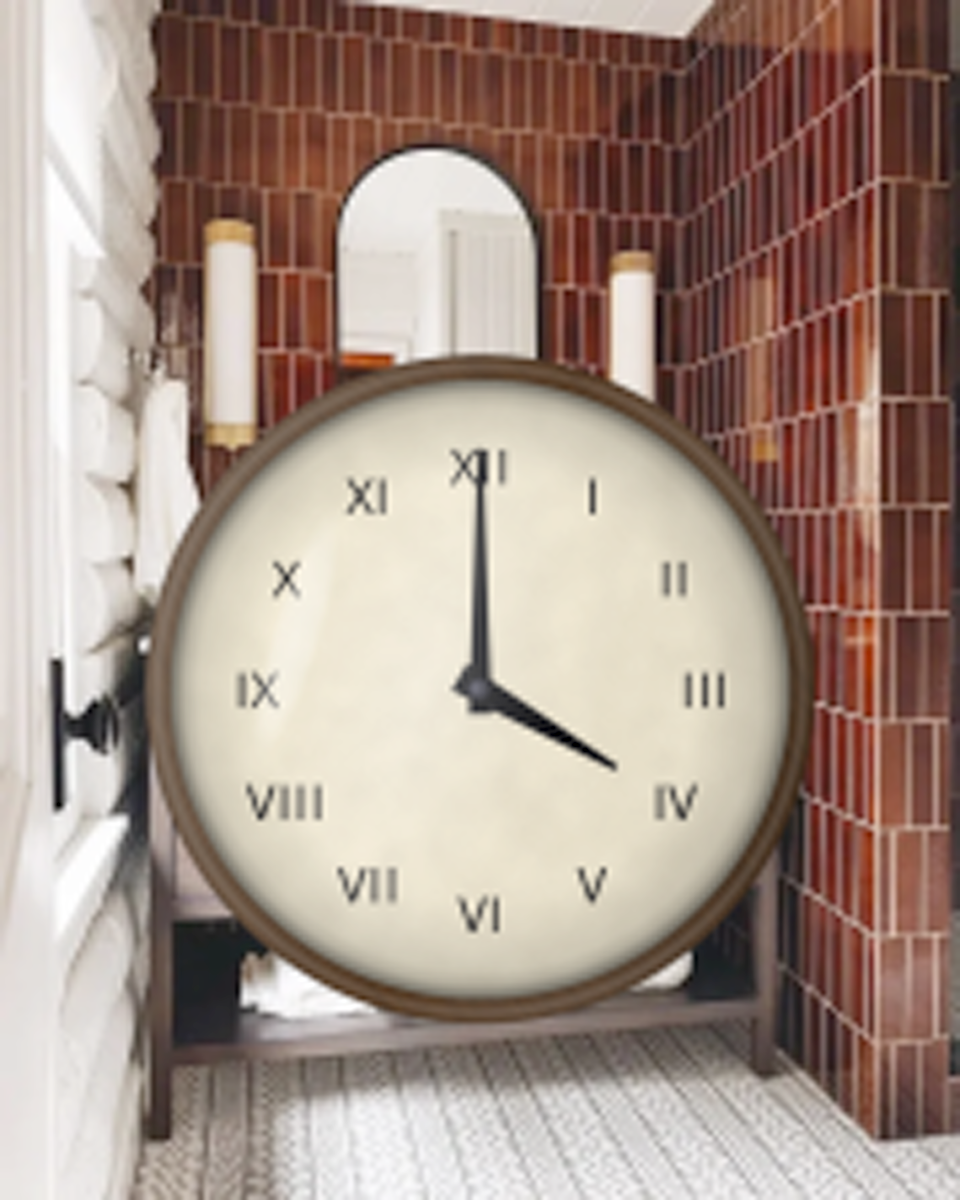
4:00
